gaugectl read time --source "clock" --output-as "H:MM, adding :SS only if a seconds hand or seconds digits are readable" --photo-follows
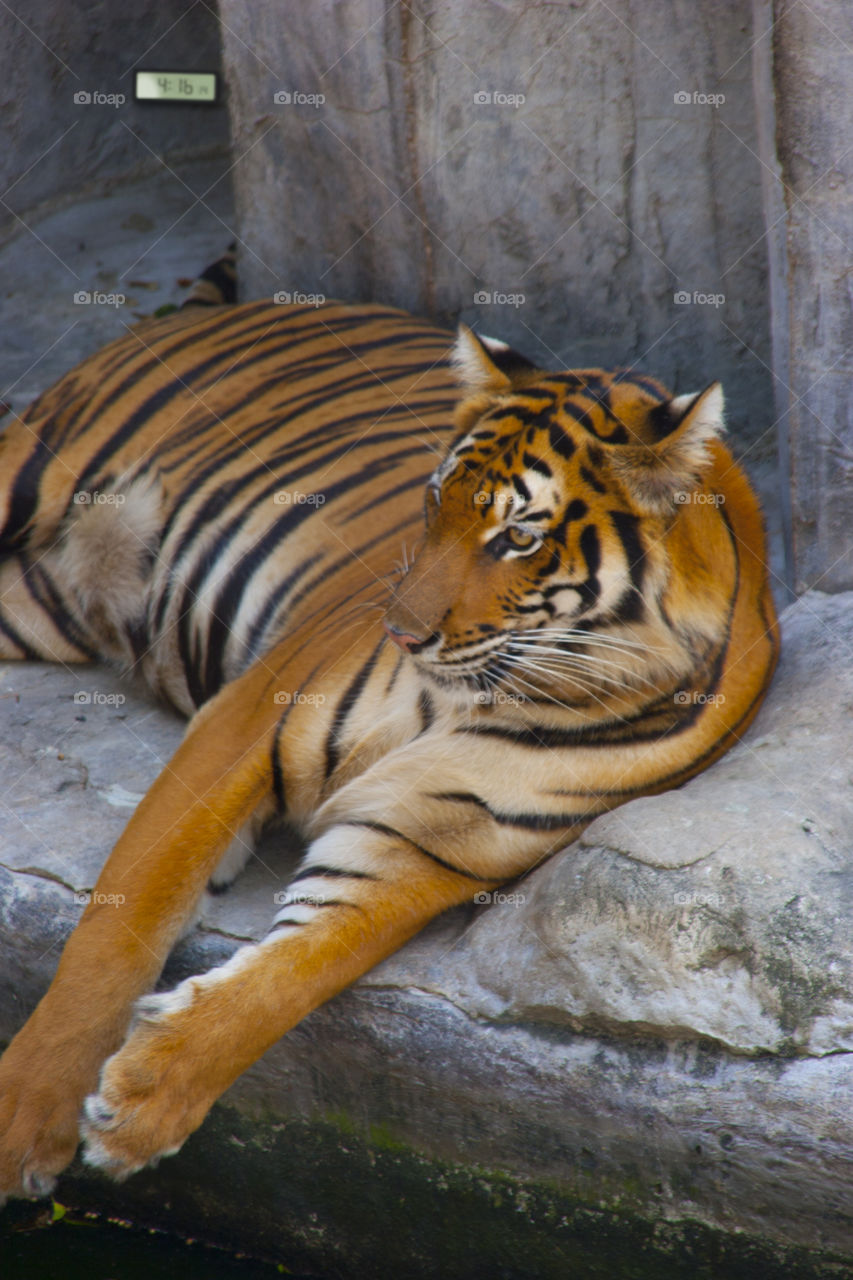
4:16
